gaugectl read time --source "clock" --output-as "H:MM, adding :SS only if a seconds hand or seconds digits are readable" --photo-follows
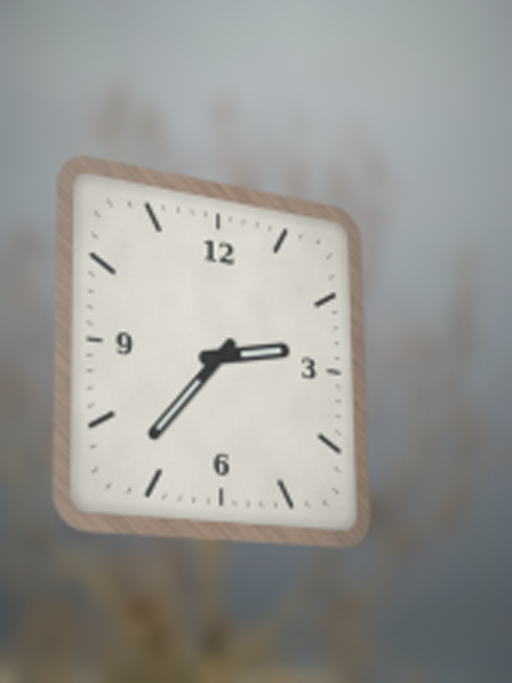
2:37
